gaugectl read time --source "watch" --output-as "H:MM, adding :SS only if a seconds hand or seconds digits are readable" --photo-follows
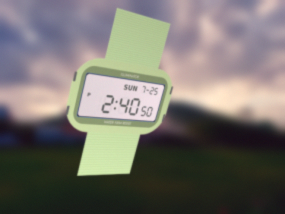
2:40:50
